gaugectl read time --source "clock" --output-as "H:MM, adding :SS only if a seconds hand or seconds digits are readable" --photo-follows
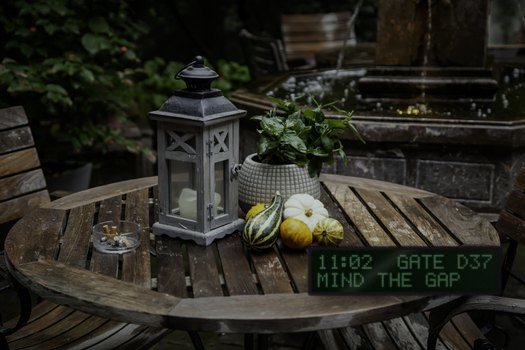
11:02
